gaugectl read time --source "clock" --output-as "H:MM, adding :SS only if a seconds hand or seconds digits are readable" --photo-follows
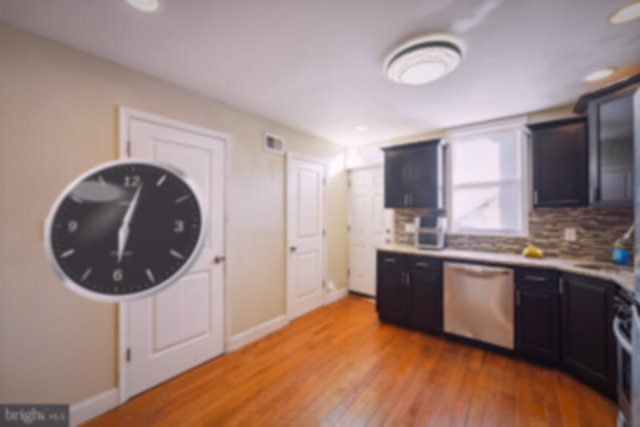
6:02
